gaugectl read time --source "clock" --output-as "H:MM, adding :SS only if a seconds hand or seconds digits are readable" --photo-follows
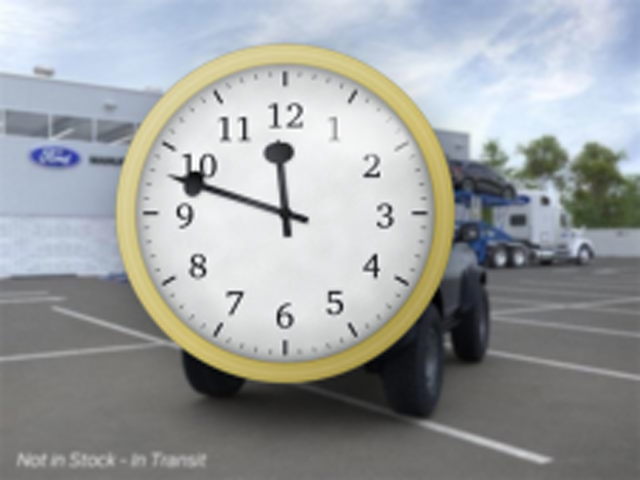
11:48
